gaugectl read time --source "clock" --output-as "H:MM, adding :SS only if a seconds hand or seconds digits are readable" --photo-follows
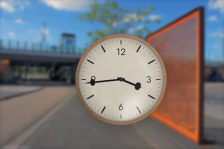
3:44
